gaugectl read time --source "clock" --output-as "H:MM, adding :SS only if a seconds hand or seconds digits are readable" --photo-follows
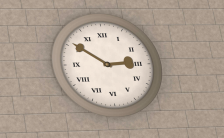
2:51
